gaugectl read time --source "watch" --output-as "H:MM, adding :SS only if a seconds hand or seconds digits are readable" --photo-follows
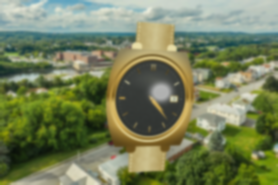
4:23
